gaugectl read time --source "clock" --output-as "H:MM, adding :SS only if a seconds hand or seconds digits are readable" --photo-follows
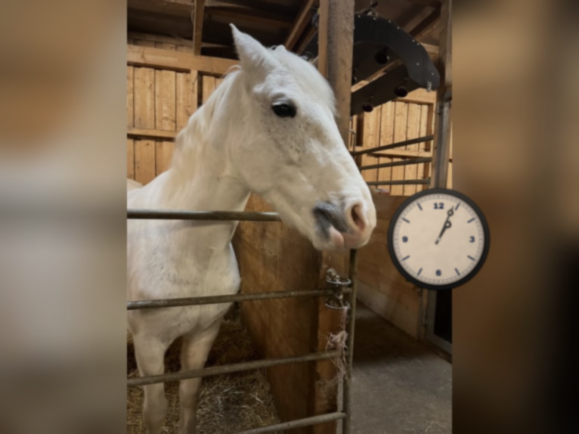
1:04
